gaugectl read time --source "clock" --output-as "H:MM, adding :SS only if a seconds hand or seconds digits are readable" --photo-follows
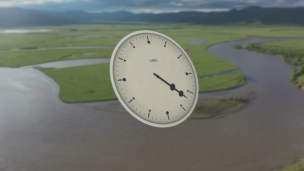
4:22
